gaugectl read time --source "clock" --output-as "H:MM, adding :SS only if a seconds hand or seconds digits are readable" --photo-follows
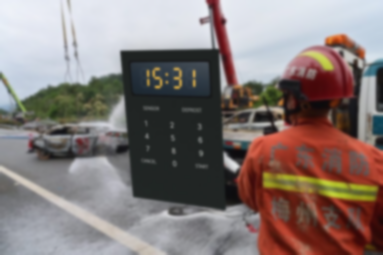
15:31
